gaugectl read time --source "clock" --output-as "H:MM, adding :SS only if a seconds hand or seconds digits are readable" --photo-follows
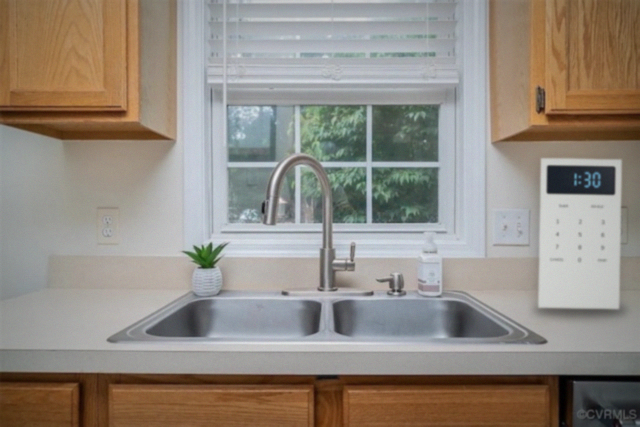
1:30
